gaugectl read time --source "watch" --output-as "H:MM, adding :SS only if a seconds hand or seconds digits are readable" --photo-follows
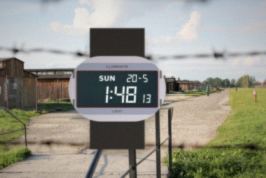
1:48
